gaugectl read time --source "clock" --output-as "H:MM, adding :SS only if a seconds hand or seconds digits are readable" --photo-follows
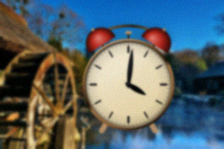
4:01
